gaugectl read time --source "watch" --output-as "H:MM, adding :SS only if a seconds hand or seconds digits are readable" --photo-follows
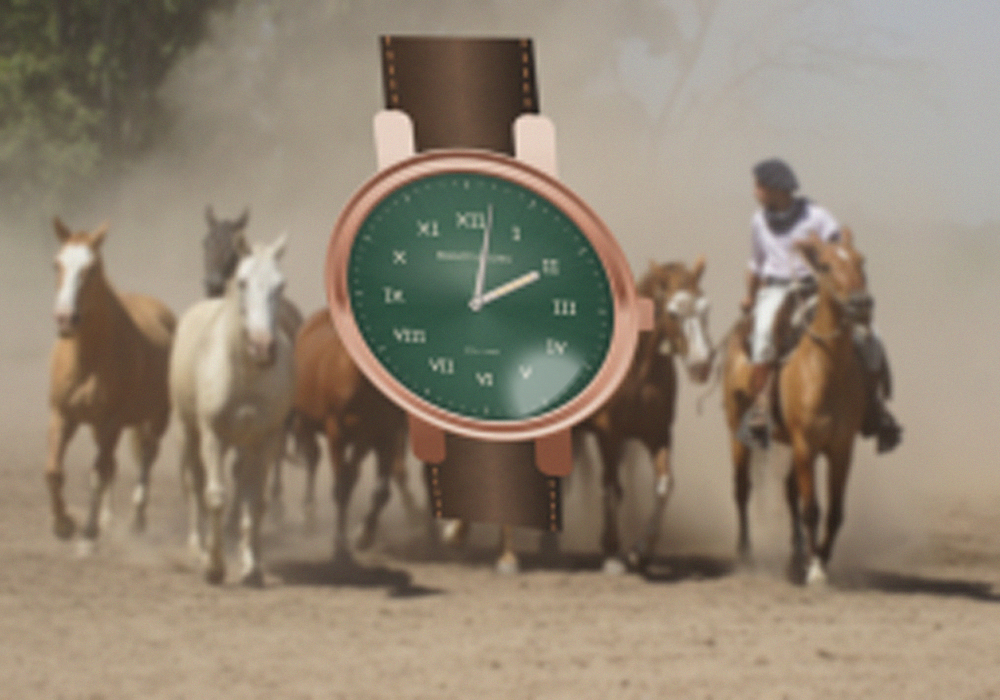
2:02
